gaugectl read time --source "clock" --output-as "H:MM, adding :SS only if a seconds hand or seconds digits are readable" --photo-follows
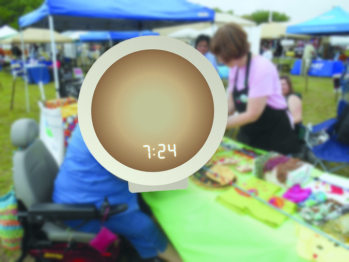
7:24
